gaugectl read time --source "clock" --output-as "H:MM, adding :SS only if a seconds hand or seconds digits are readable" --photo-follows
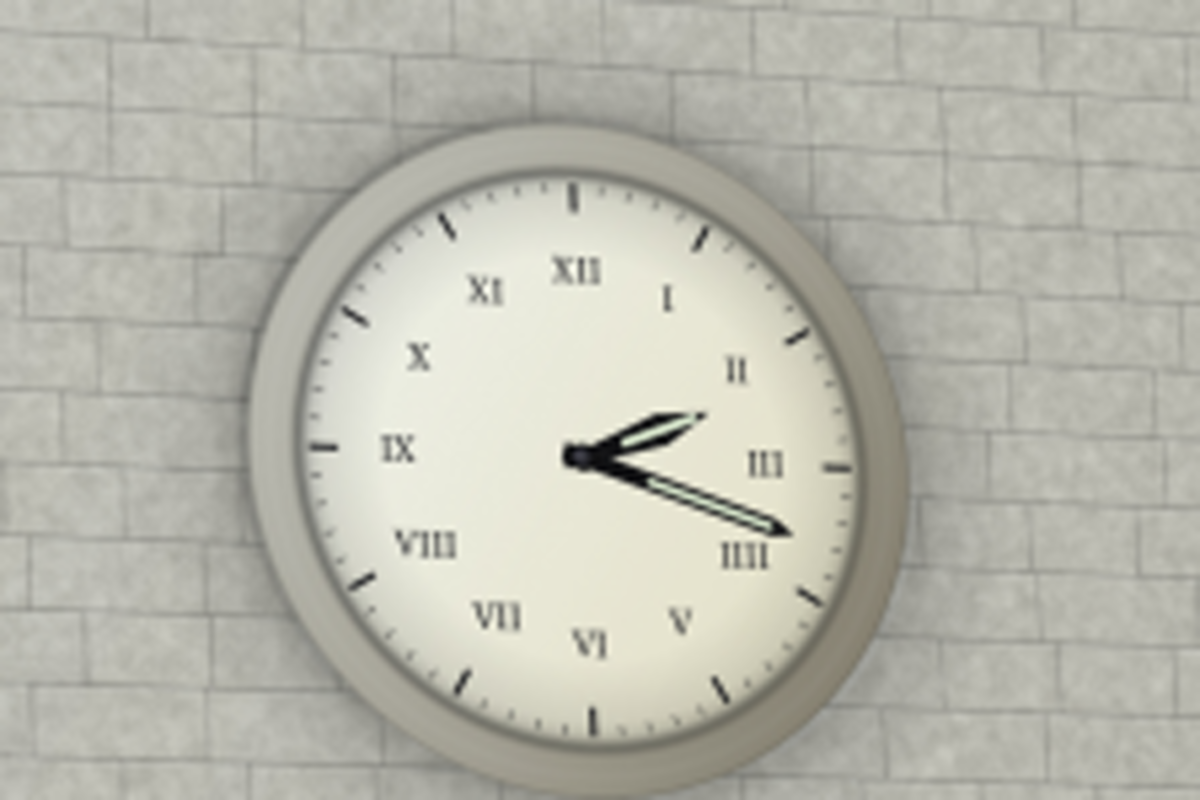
2:18
